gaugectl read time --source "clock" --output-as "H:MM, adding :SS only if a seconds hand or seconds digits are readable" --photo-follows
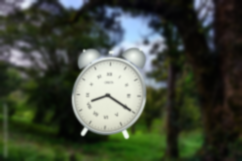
8:20
